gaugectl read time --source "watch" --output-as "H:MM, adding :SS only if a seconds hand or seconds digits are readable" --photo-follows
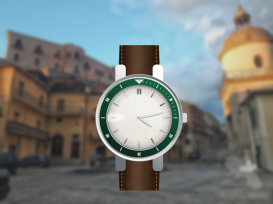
4:13
